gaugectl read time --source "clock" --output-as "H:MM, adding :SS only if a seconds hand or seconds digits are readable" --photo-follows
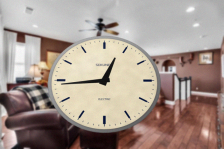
12:44
